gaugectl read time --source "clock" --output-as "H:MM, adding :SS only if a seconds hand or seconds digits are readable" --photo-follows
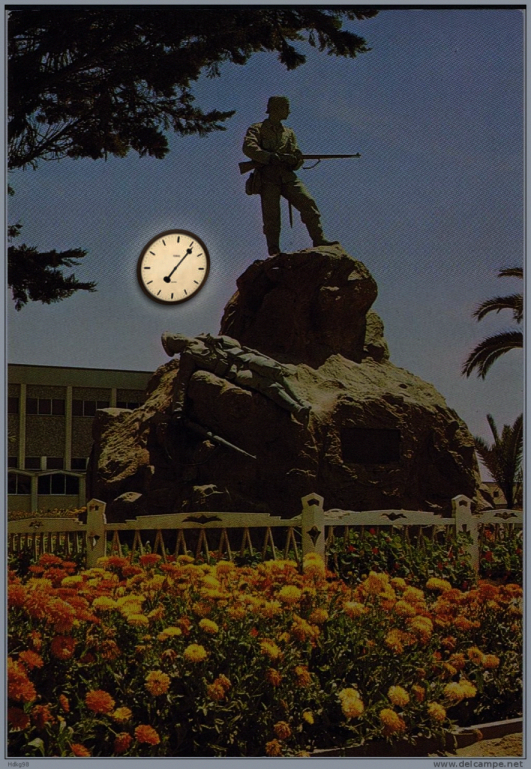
7:06
